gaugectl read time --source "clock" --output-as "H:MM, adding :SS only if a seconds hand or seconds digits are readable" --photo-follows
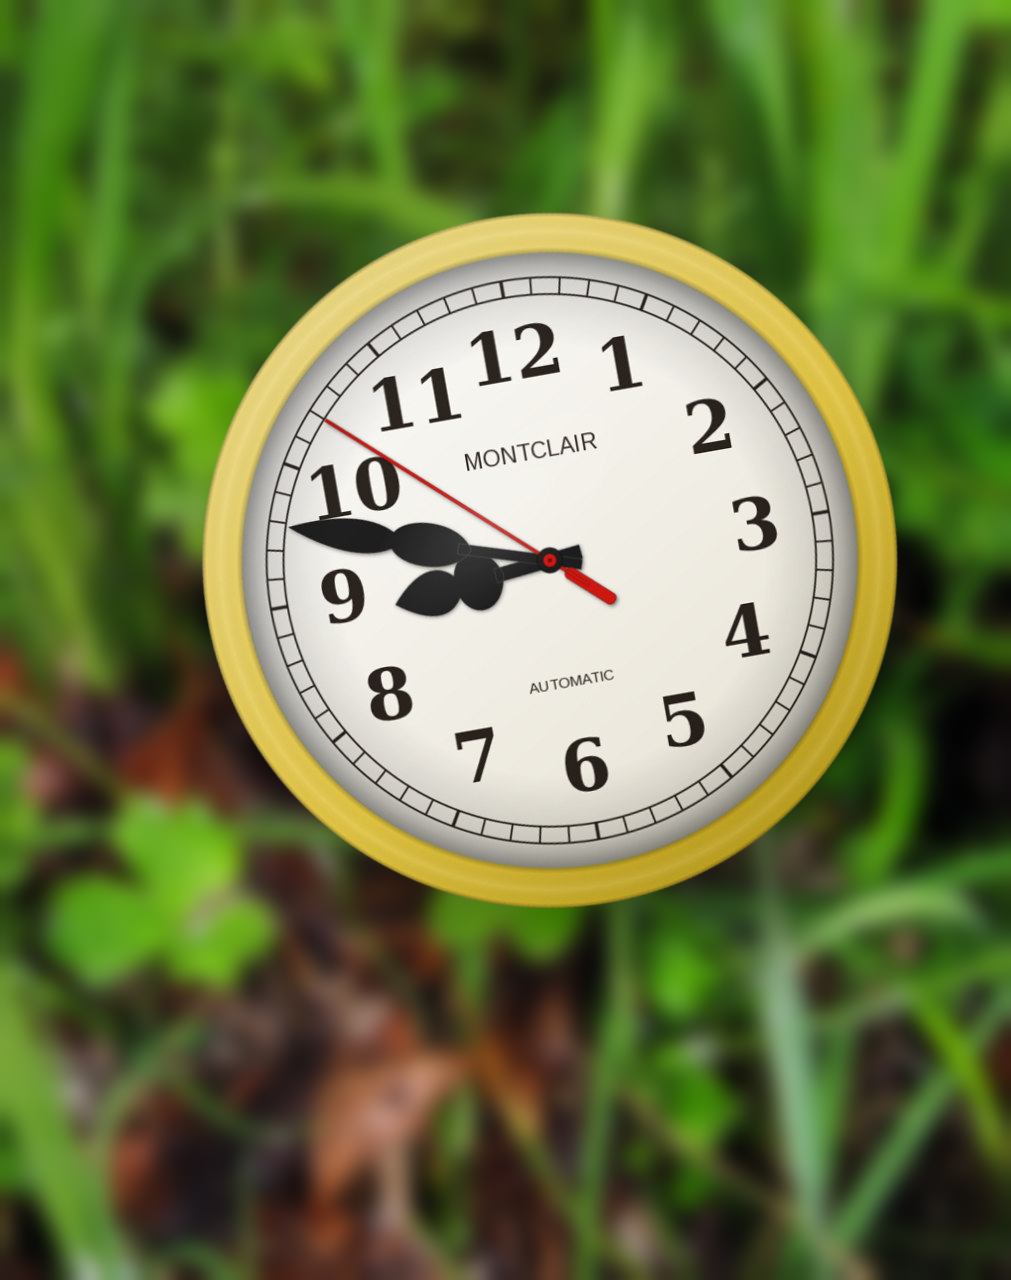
8:47:52
